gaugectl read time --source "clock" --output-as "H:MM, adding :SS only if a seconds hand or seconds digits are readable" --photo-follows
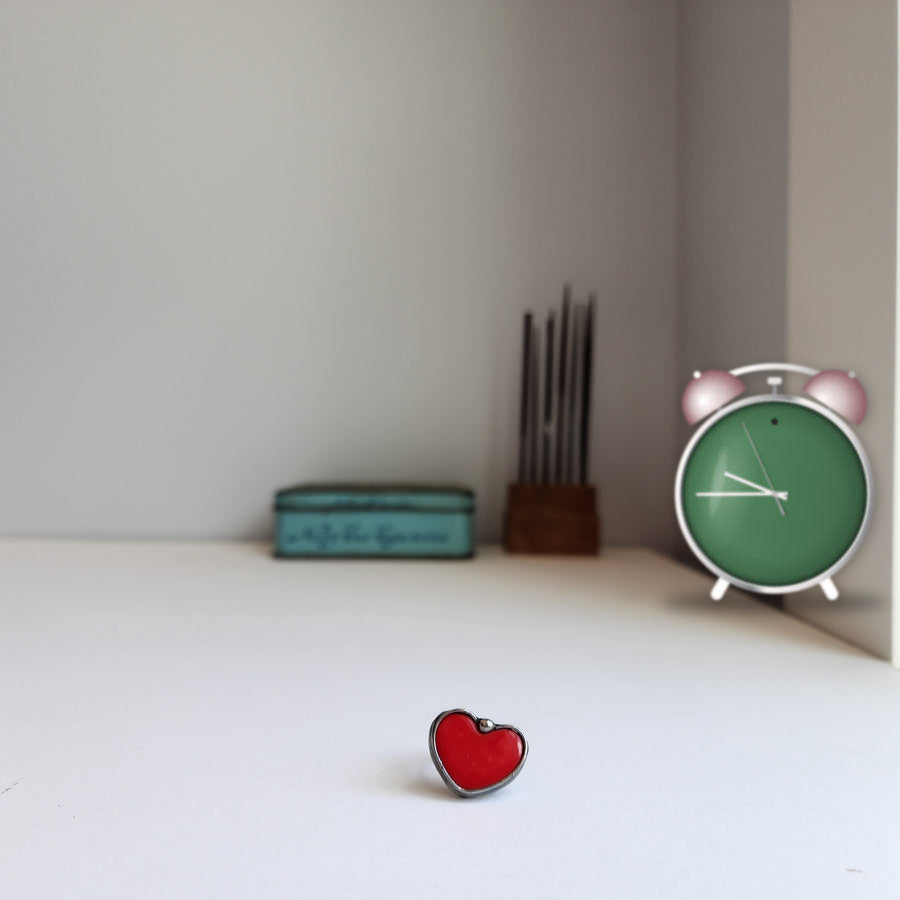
9:44:56
